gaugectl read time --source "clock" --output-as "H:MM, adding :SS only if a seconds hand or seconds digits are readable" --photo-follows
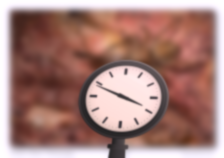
3:49
